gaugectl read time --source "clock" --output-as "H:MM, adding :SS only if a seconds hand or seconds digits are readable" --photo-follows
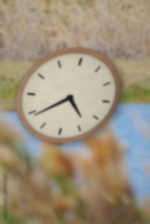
4:39
